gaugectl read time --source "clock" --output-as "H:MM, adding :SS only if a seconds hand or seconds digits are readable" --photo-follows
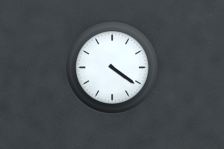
4:21
